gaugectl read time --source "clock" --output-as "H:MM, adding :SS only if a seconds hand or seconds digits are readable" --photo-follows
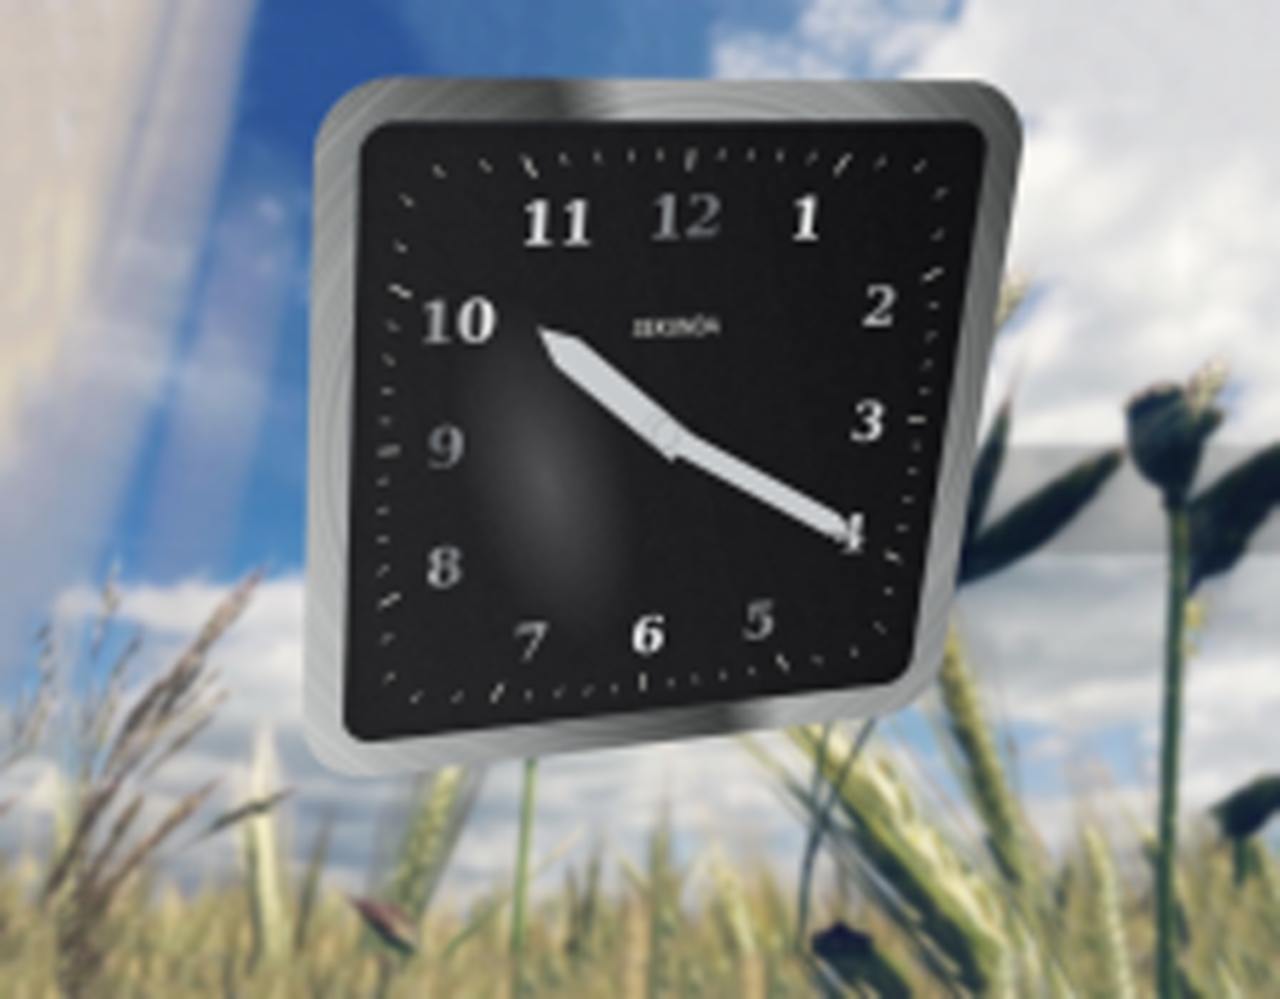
10:20
